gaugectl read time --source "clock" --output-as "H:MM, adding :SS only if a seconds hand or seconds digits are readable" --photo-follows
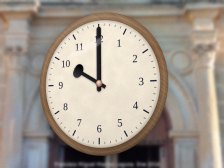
10:00
